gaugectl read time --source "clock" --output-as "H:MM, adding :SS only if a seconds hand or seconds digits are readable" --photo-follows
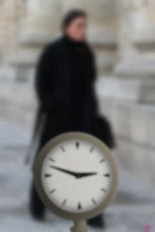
2:48
